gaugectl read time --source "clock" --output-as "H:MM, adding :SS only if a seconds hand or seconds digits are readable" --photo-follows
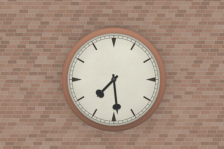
7:29
